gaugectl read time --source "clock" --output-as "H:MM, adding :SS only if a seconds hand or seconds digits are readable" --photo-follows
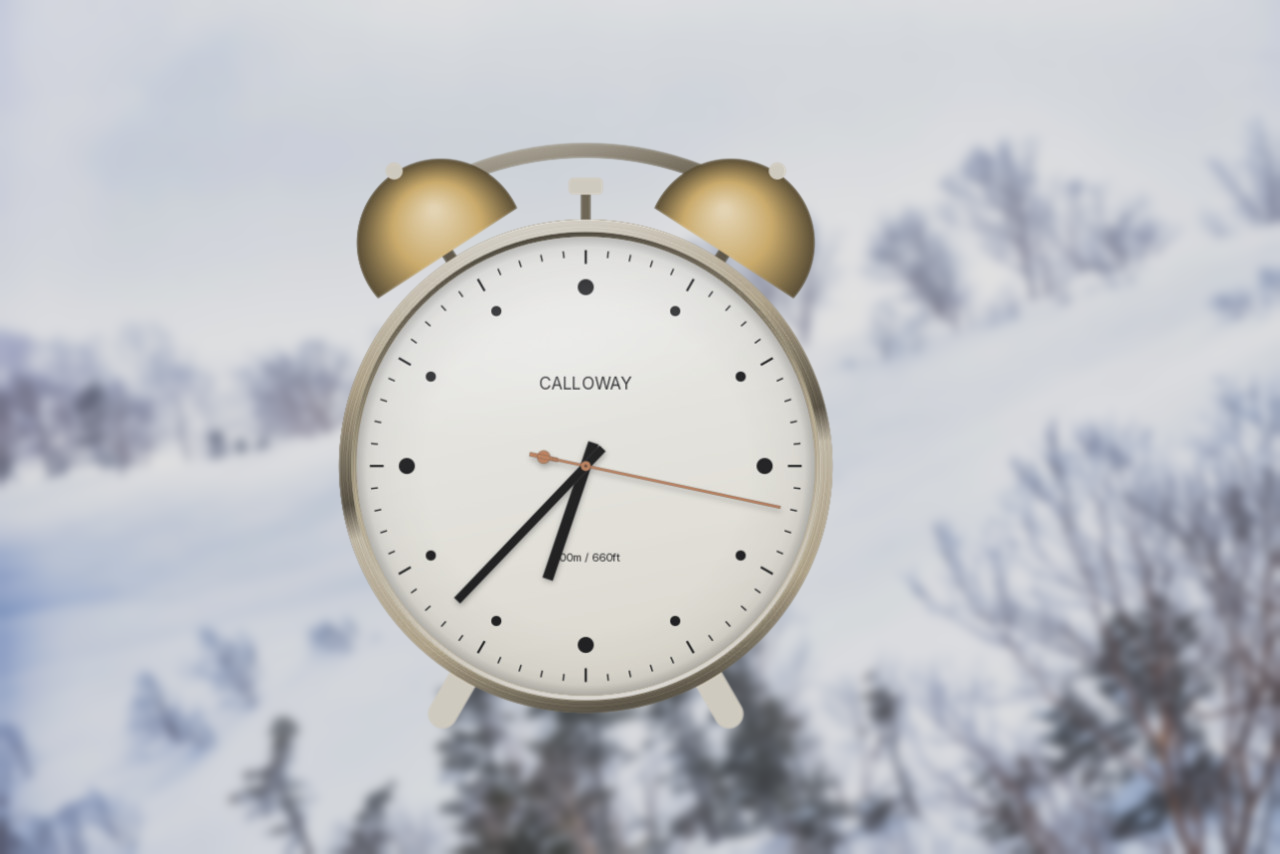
6:37:17
